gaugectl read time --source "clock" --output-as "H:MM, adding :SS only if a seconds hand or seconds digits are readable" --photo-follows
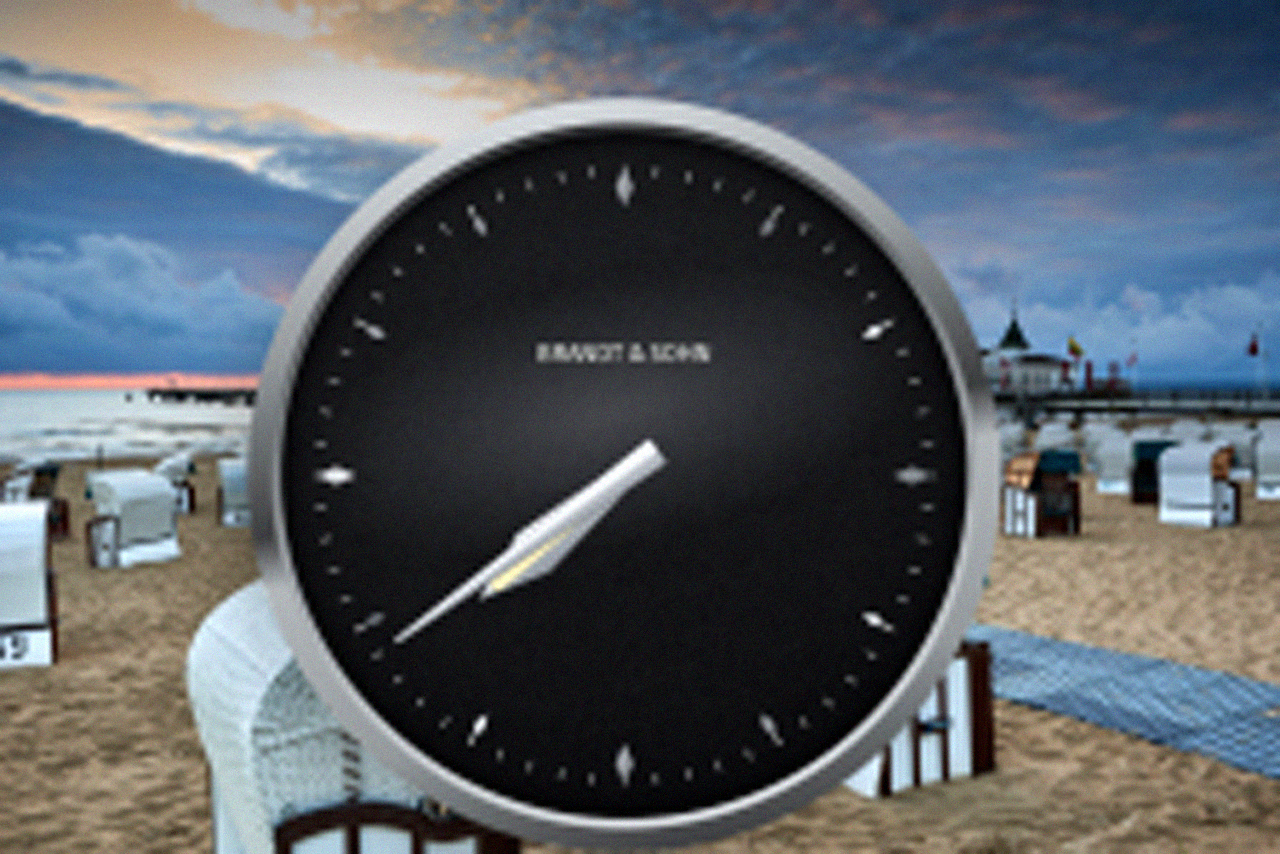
7:39
